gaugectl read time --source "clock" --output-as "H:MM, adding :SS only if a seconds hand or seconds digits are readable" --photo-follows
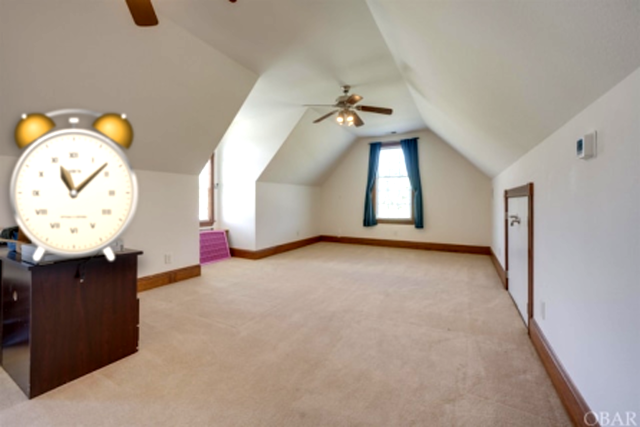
11:08
